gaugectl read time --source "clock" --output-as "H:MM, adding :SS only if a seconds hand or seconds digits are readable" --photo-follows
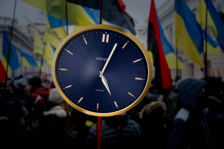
5:03
